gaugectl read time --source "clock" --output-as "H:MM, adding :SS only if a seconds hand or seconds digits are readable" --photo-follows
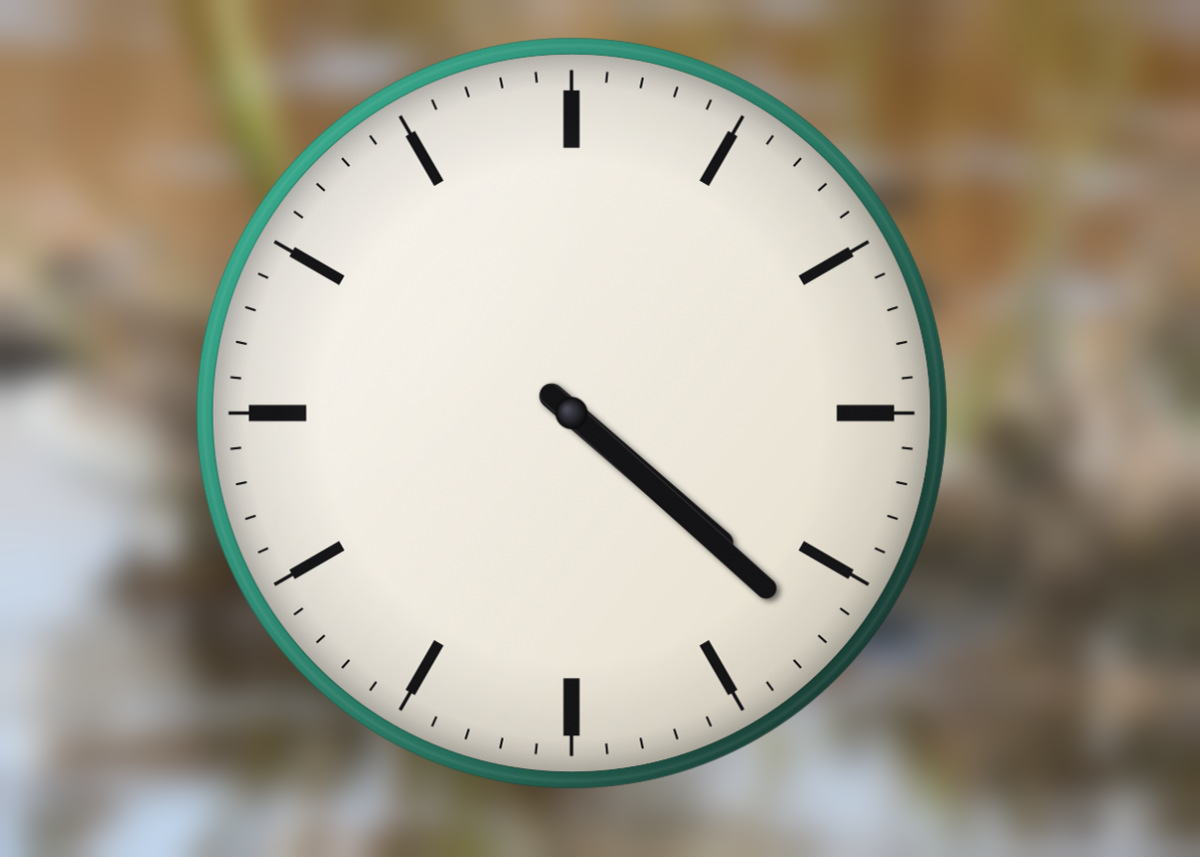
4:22
